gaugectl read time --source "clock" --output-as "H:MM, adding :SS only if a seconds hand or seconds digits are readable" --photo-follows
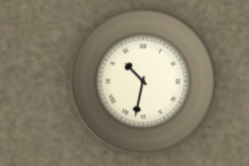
10:32
